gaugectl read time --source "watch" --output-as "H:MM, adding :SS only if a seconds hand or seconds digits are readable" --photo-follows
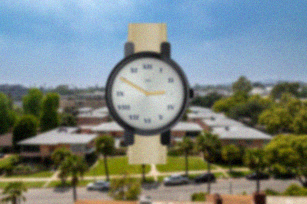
2:50
